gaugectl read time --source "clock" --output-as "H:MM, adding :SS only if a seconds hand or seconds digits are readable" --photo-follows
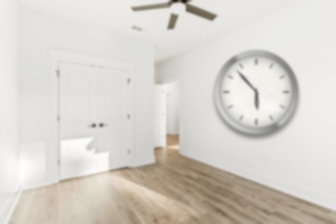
5:53
